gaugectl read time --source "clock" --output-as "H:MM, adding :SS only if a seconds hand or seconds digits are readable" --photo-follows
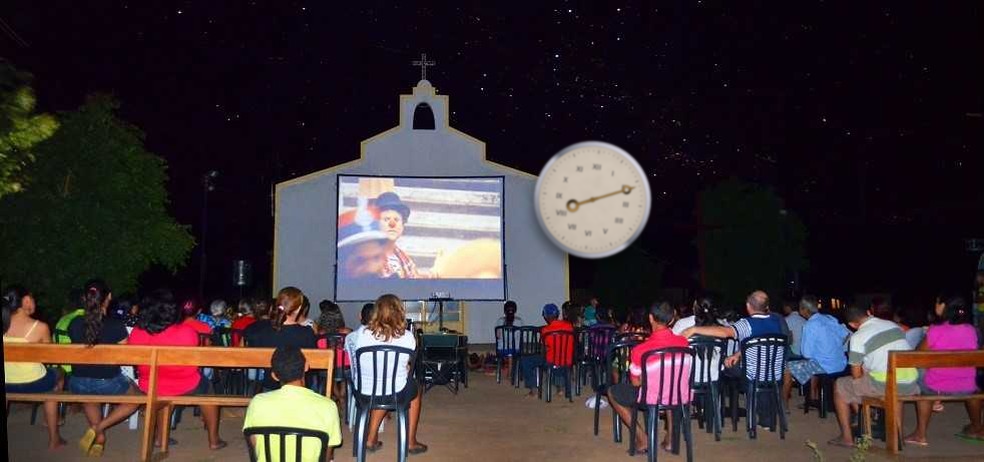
8:11
